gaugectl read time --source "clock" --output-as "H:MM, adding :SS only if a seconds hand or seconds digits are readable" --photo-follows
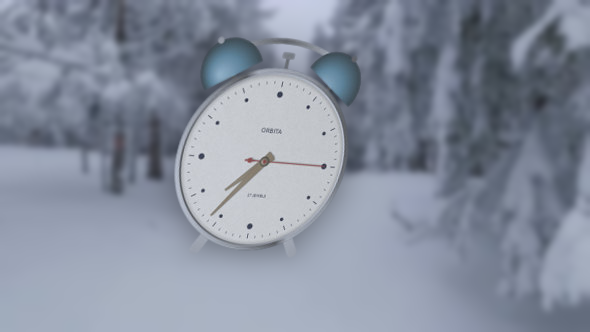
7:36:15
